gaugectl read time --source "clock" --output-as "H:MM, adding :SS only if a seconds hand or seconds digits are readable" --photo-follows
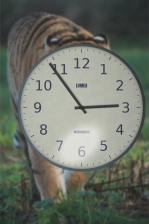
2:54
